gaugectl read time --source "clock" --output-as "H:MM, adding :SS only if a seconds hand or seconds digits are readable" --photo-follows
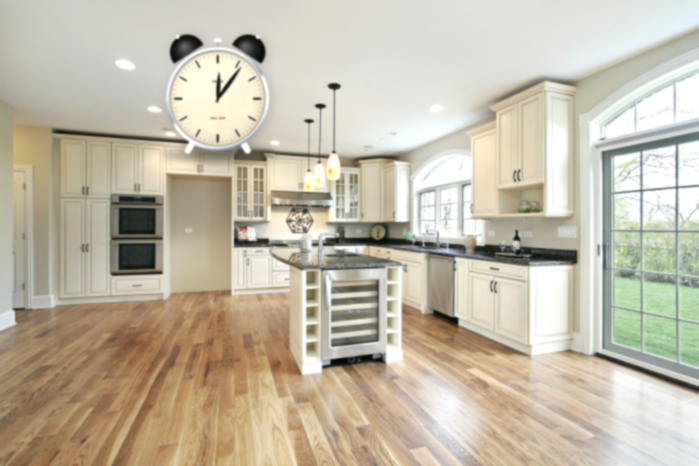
12:06
